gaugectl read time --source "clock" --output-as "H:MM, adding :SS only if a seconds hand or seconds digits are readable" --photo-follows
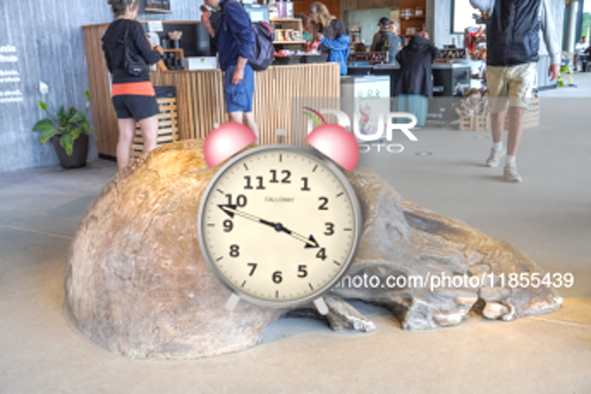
3:48
